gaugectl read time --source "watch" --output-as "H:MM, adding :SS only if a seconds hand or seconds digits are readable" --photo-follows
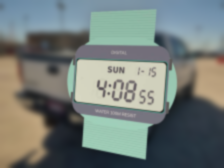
4:08:55
